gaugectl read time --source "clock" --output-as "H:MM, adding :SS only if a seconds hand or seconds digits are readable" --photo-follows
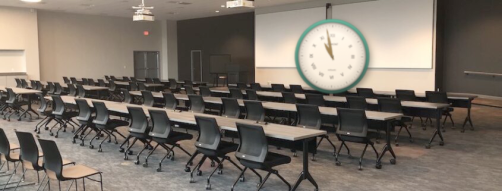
10:58
